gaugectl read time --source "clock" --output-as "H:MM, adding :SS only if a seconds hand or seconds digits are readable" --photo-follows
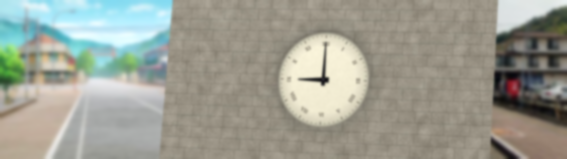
9:00
